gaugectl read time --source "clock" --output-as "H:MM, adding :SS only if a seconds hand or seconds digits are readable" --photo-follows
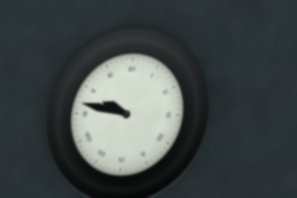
9:47
